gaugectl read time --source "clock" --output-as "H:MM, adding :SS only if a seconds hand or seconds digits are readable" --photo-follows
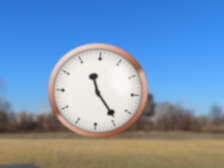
11:24
